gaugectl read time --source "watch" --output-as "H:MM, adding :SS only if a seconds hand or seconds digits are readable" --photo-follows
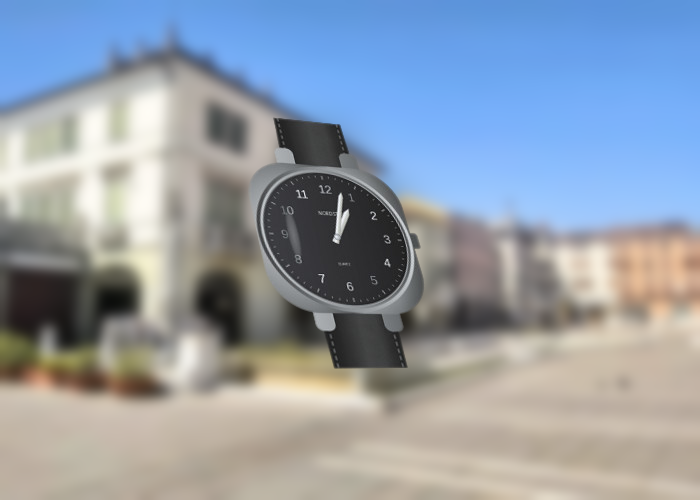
1:03
